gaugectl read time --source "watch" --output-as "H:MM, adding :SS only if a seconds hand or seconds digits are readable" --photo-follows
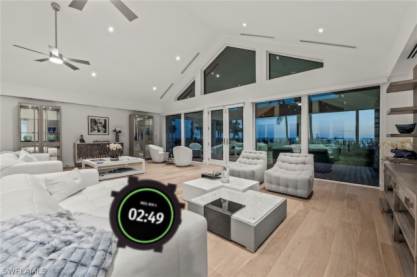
2:49
